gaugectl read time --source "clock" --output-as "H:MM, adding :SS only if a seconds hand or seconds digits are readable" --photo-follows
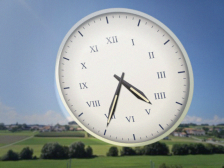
4:35
